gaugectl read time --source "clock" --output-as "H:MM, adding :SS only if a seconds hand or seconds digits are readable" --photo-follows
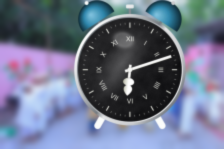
6:12
